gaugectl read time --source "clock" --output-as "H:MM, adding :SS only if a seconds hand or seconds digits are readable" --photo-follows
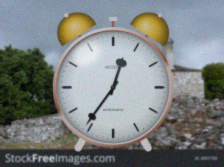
12:36
